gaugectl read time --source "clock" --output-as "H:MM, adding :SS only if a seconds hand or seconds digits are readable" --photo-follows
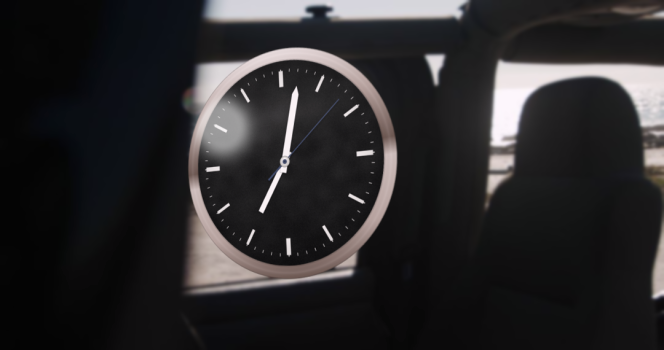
7:02:08
